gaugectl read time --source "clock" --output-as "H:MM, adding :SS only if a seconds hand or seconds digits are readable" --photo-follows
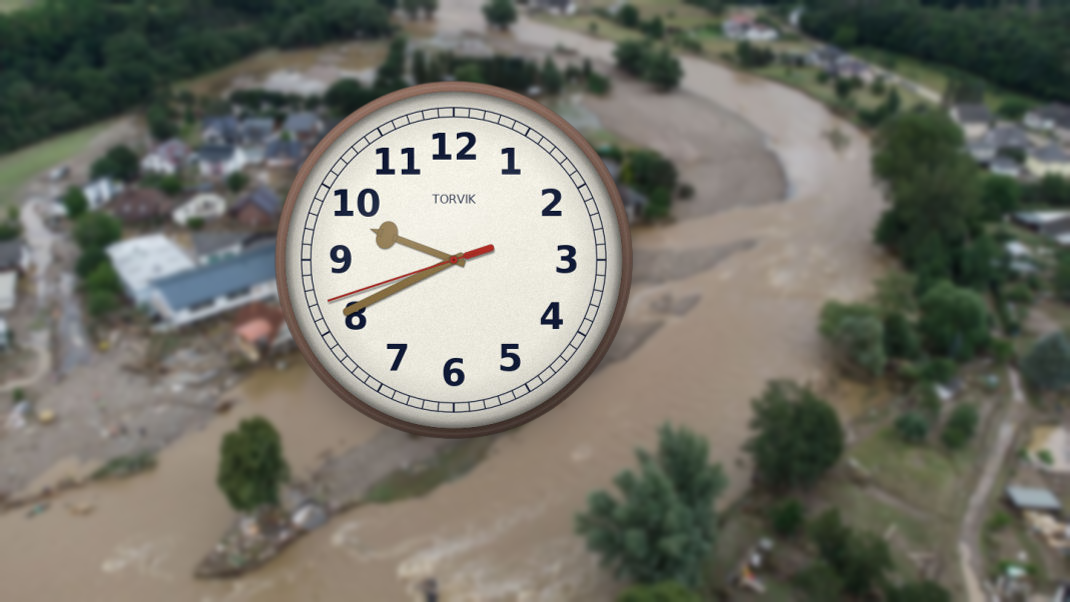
9:40:42
